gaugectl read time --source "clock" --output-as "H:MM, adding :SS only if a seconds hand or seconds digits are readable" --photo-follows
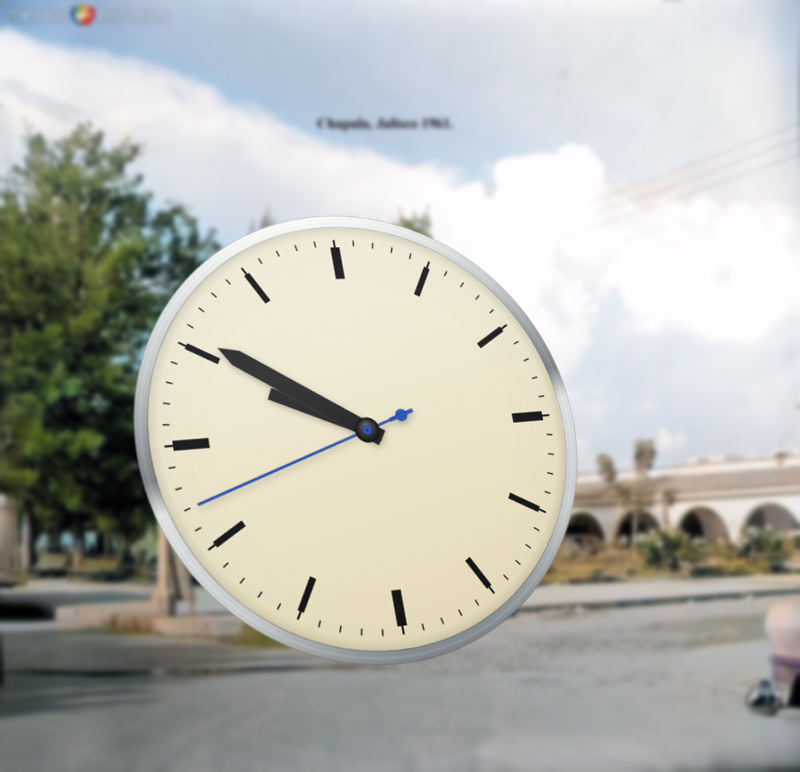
9:50:42
